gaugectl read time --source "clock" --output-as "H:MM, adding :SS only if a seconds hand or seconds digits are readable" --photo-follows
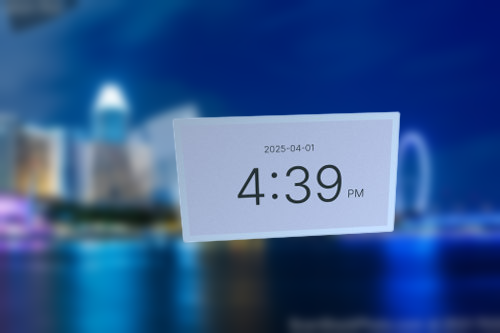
4:39
